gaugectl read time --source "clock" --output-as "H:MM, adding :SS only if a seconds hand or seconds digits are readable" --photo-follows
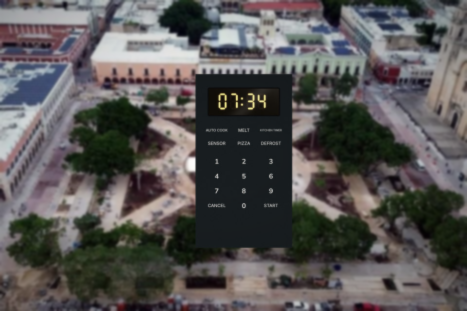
7:34
